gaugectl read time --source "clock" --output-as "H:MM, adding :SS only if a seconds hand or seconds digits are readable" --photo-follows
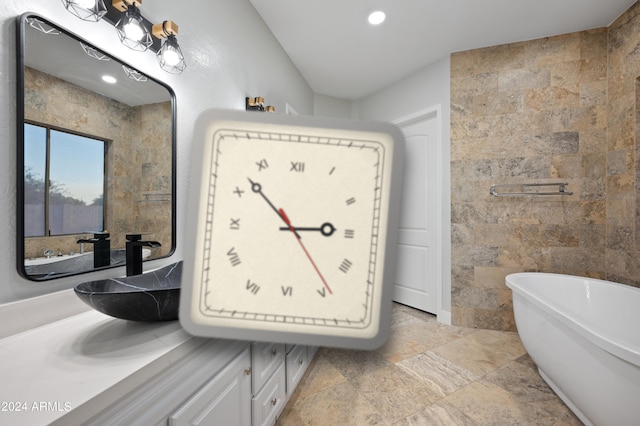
2:52:24
